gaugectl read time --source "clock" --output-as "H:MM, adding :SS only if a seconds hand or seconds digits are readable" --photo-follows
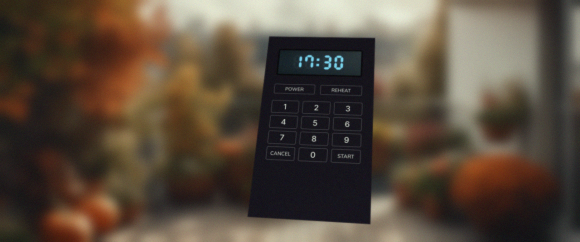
17:30
